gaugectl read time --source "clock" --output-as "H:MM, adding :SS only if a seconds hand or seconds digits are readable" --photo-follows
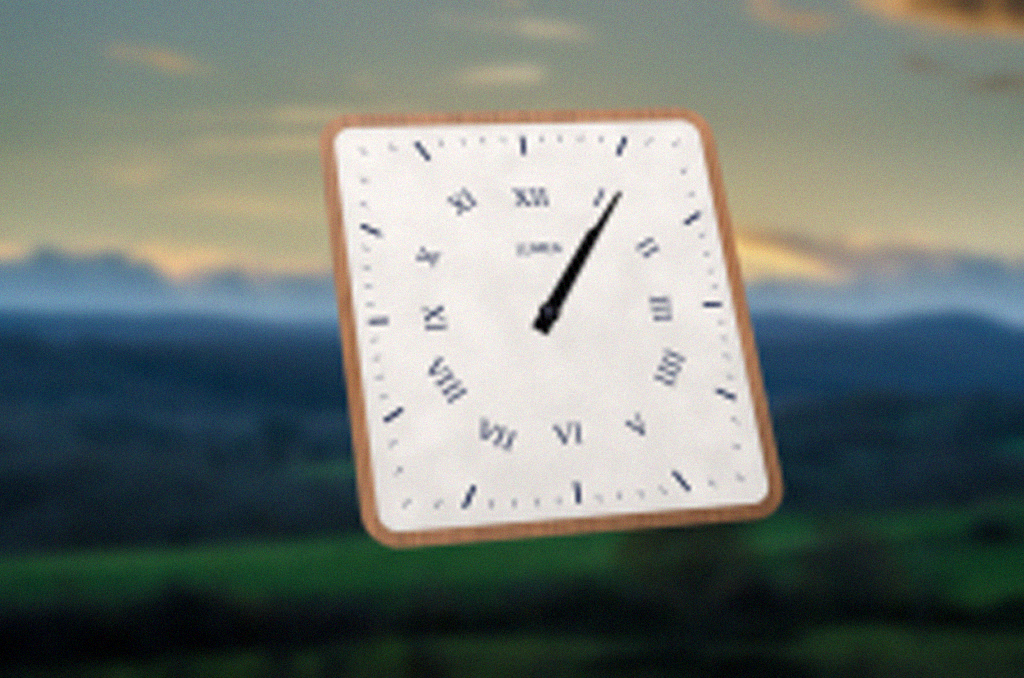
1:06
